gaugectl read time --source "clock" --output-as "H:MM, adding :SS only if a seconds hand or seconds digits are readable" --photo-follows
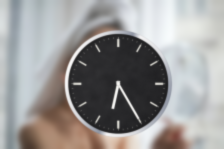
6:25
